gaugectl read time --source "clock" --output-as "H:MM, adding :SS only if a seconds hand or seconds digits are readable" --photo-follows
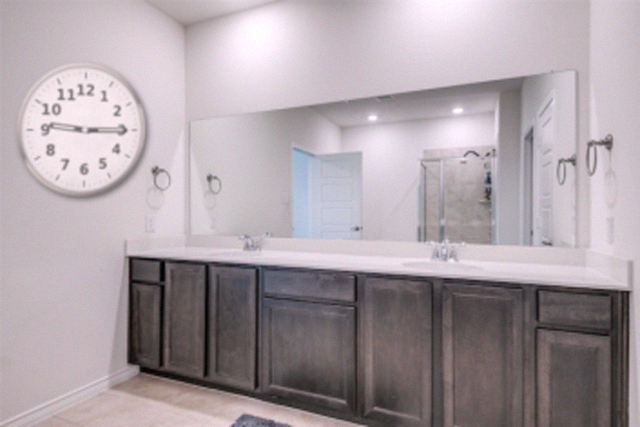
9:15
